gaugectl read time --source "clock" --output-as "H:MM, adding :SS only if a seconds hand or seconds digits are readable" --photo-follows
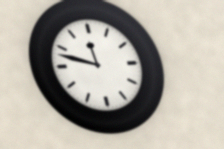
11:48
